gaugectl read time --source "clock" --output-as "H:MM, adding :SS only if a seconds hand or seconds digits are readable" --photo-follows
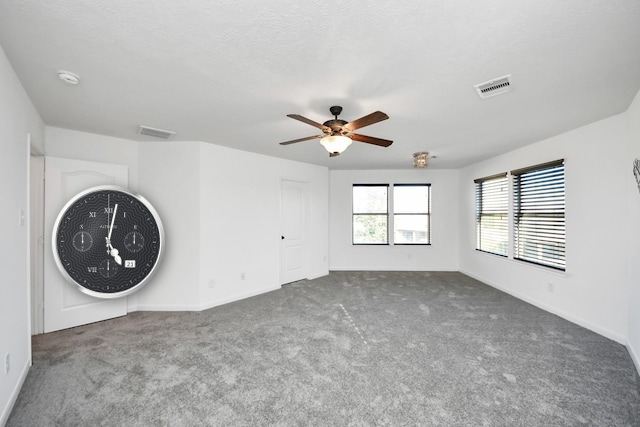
5:02
